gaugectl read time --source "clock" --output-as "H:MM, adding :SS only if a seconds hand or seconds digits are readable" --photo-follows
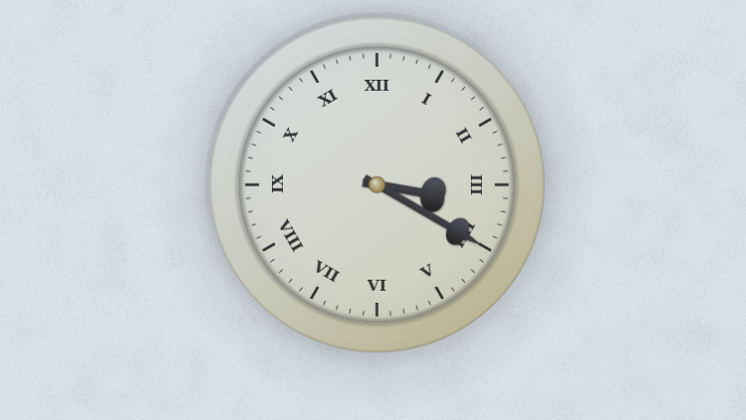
3:20
